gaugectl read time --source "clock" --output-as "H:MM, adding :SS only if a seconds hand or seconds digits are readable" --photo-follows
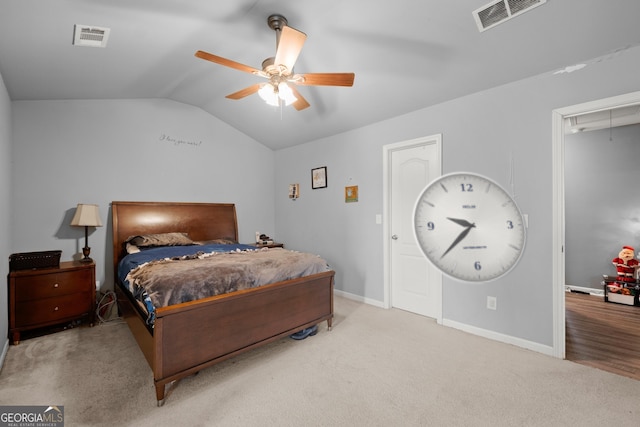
9:38
